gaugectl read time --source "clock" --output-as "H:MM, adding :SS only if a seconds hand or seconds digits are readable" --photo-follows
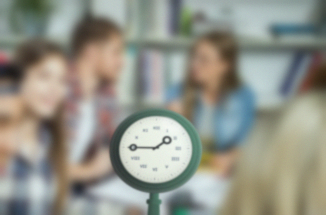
1:45
